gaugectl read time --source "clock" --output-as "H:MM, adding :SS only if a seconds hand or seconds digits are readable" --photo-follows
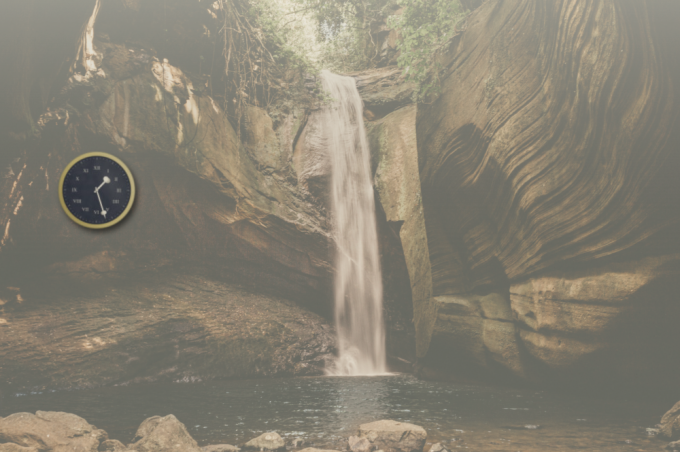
1:27
